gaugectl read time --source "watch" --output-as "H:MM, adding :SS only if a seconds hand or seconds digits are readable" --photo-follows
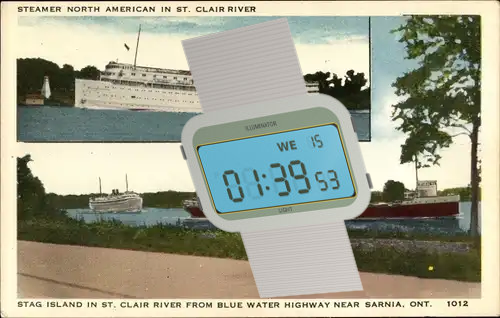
1:39:53
